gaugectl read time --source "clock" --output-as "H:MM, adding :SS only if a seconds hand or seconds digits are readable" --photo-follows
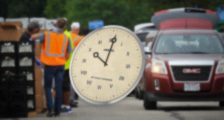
10:01
